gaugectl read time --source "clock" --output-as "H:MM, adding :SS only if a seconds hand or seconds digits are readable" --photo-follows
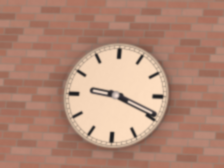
9:19
